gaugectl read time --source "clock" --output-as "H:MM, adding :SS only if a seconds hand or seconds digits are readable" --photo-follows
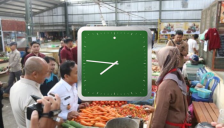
7:46
